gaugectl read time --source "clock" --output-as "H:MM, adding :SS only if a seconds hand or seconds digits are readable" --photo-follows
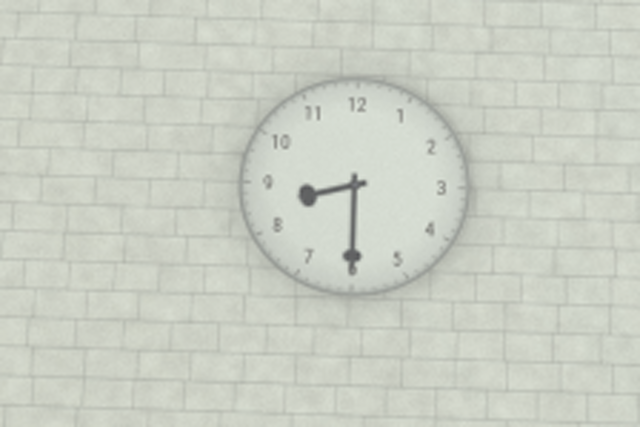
8:30
